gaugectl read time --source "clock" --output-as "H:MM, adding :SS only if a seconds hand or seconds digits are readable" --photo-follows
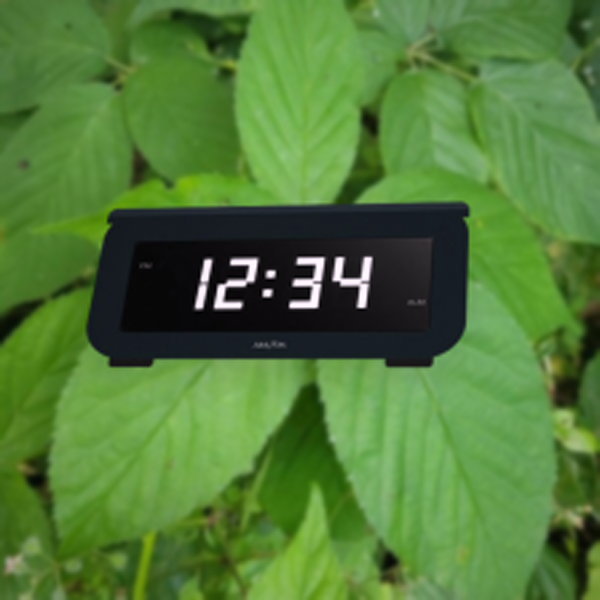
12:34
